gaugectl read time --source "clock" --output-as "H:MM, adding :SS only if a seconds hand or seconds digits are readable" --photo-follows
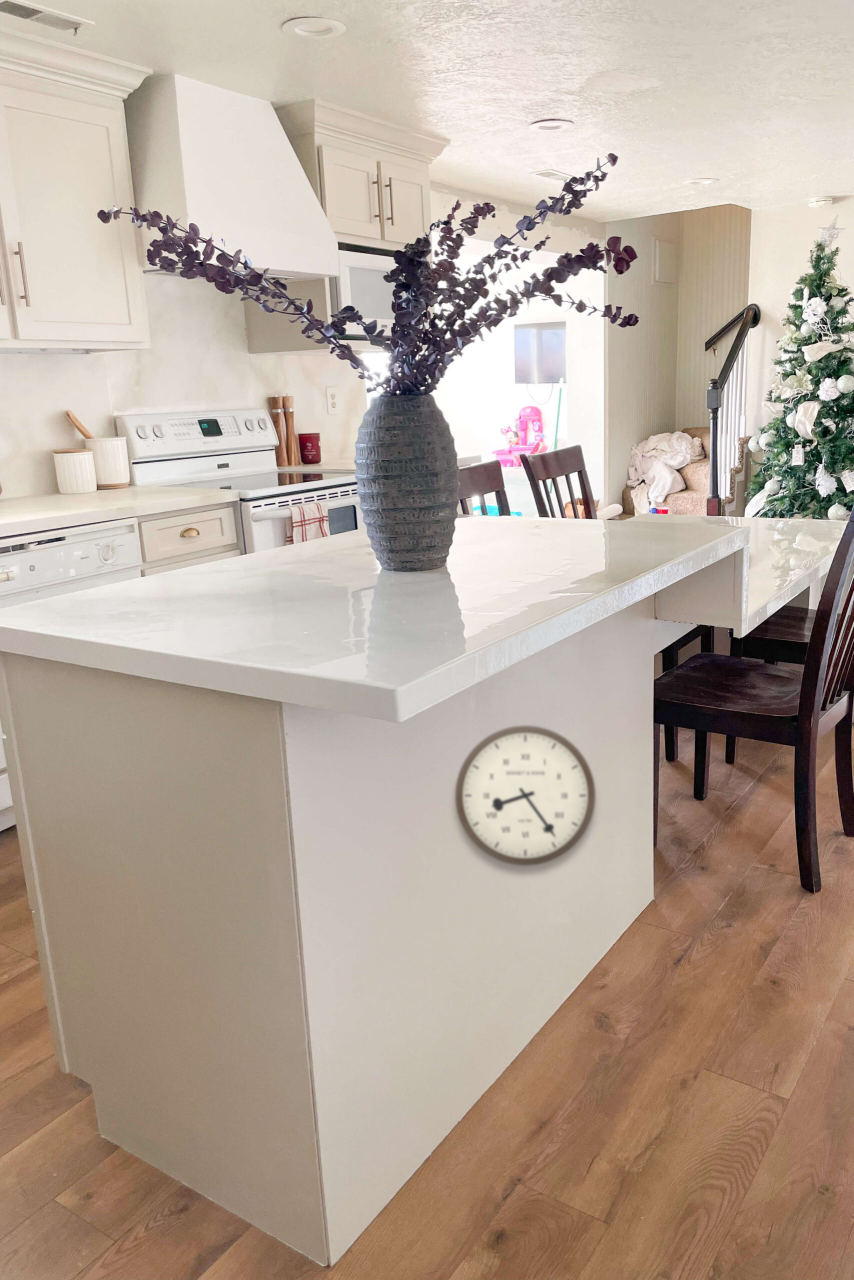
8:24
